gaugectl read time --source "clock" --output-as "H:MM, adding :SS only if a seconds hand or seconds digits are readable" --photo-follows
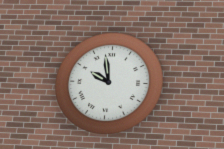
9:58
